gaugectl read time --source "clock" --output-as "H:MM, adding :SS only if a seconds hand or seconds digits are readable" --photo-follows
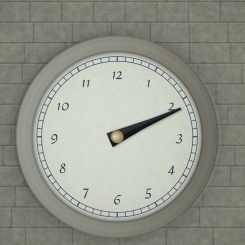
2:11
